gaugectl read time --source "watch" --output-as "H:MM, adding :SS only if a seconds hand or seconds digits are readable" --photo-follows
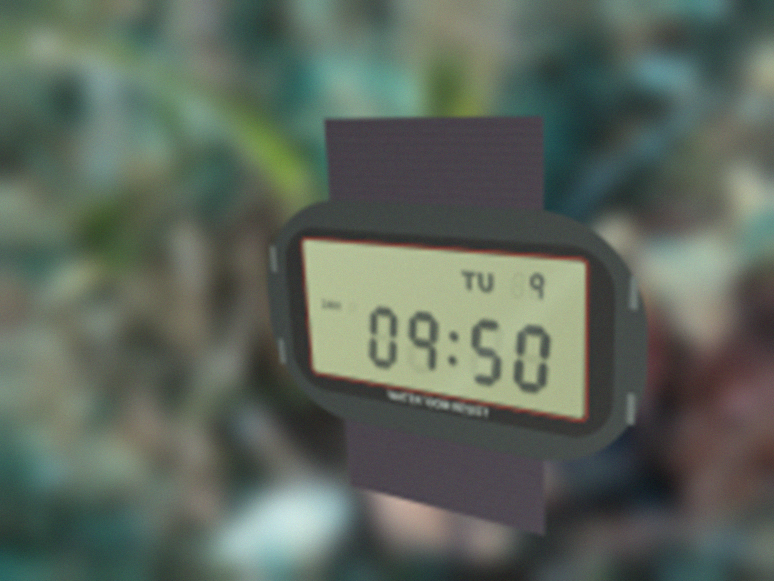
9:50
